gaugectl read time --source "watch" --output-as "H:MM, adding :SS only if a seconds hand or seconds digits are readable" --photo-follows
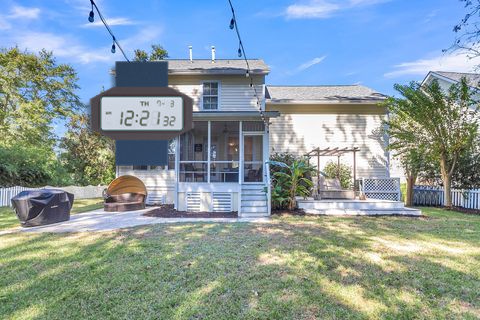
12:21:32
